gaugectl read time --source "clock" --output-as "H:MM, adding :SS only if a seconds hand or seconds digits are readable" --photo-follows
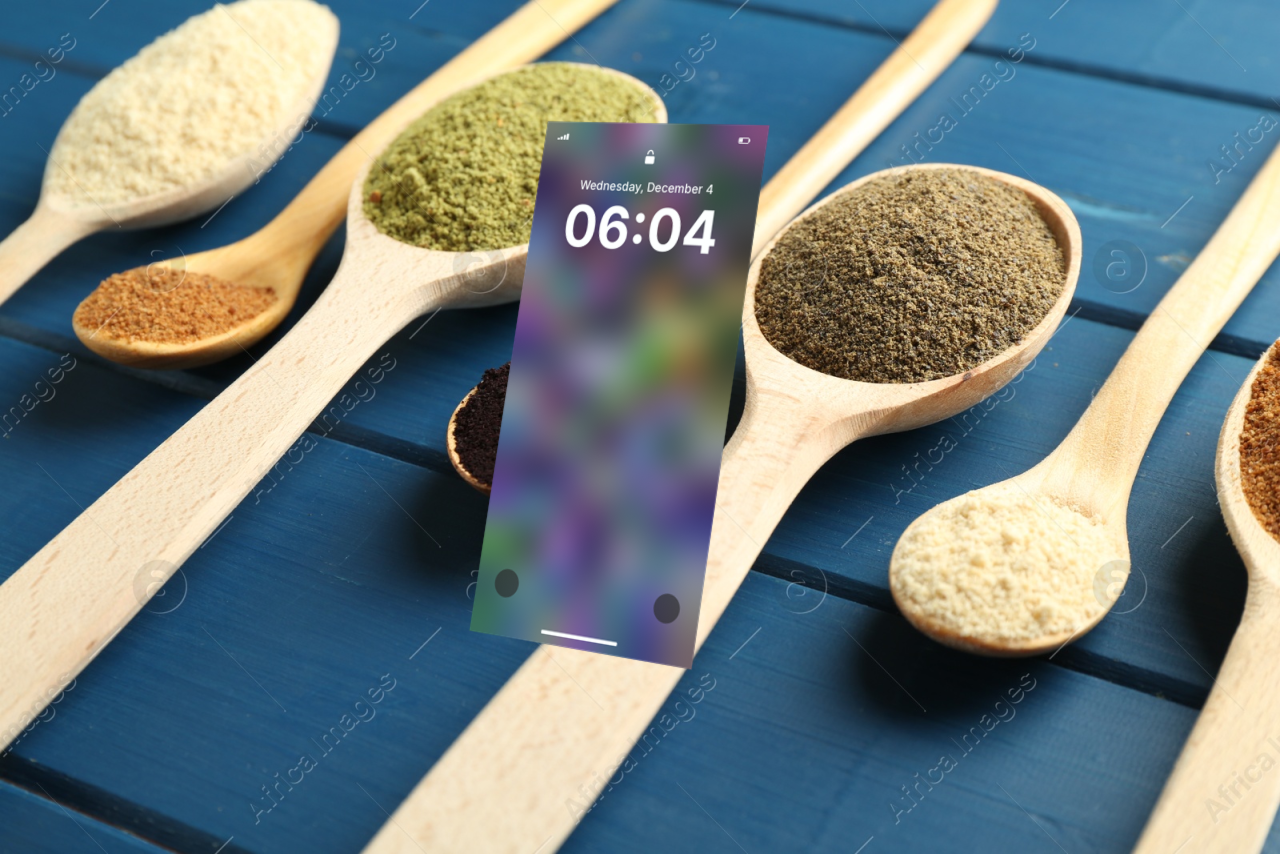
6:04
